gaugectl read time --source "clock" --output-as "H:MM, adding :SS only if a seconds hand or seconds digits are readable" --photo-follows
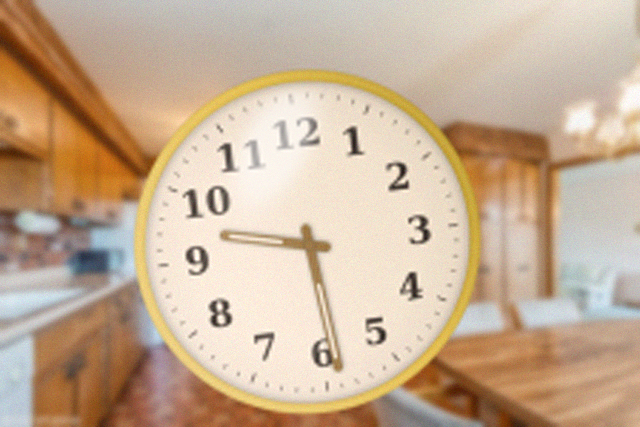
9:29
